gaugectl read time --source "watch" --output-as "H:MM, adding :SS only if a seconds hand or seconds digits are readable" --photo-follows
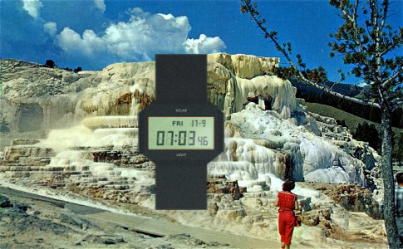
7:03:46
